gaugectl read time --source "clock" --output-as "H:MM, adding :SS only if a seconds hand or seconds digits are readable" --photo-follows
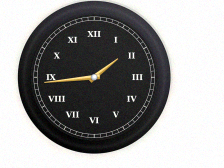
1:44
